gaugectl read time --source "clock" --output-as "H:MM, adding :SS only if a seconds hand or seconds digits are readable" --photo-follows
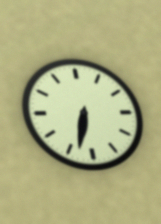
6:33
